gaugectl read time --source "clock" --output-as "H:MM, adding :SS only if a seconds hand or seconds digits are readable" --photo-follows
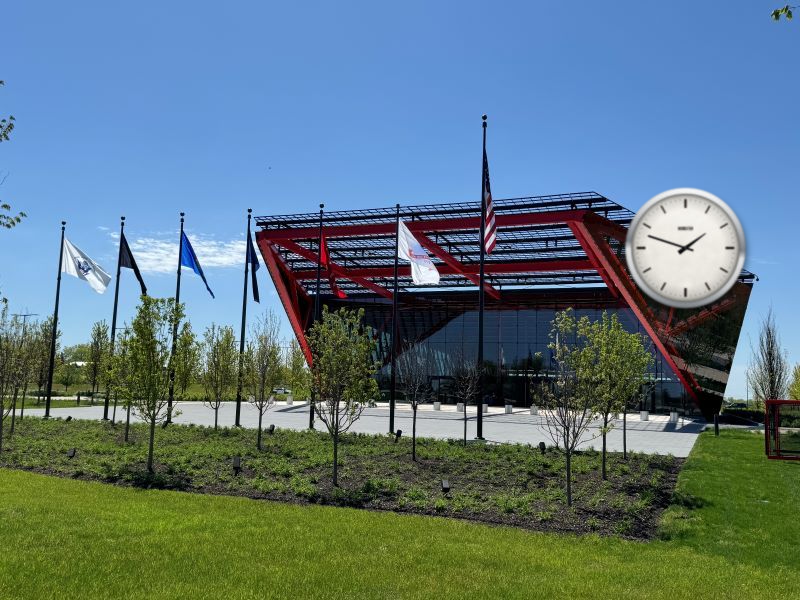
1:48
